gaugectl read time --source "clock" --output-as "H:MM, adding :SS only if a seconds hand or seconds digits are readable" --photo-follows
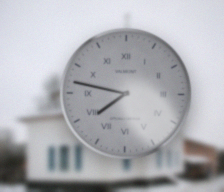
7:47
